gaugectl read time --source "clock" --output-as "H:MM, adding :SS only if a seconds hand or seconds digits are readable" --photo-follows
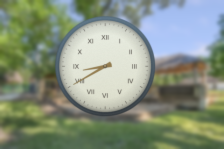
8:40
